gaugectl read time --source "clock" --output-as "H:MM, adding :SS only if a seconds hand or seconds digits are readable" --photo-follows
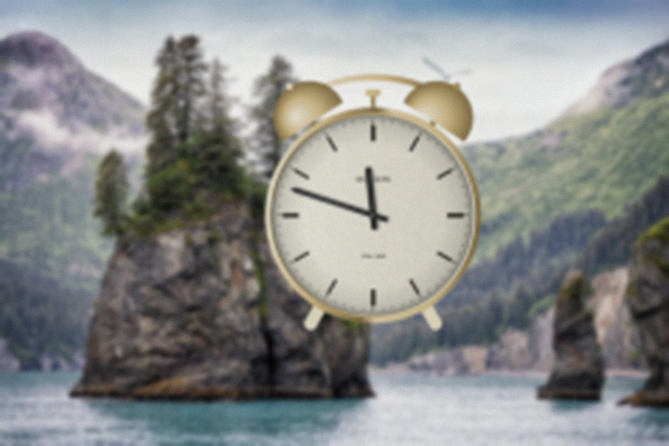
11:48
